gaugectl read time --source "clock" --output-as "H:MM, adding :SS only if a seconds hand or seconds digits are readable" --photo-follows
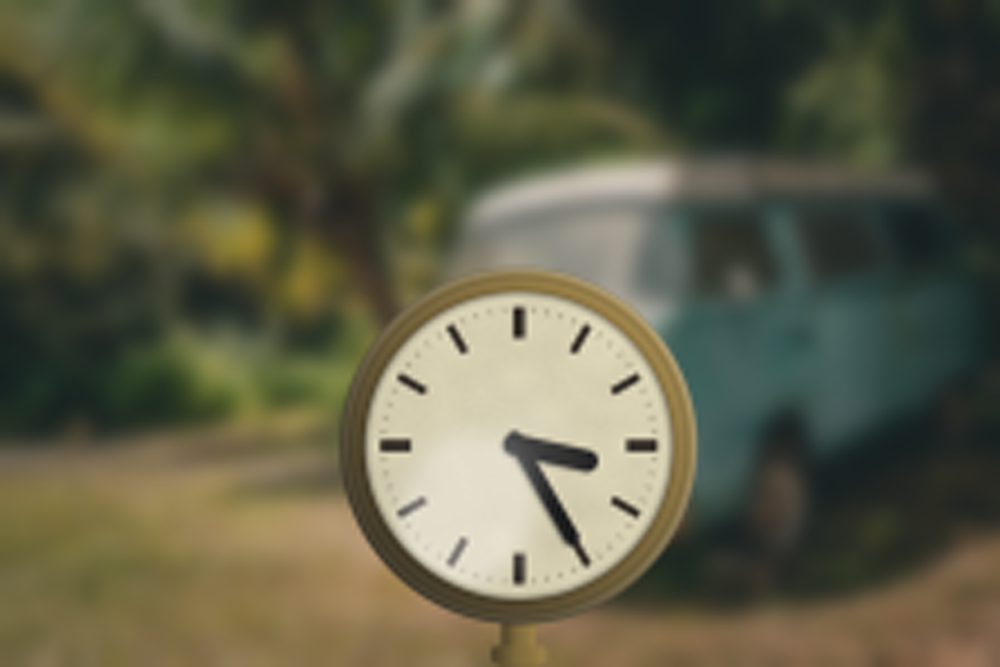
3:25
